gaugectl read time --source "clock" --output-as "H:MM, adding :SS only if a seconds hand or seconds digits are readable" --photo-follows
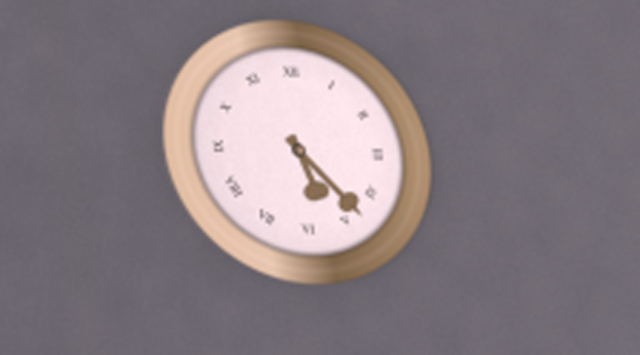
5:23
